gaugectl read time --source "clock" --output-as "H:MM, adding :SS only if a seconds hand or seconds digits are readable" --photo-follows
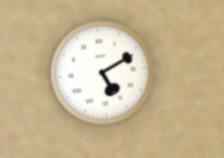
5:11
